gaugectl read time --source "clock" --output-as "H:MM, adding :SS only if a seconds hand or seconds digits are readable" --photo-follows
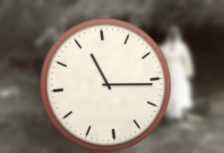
11:16
